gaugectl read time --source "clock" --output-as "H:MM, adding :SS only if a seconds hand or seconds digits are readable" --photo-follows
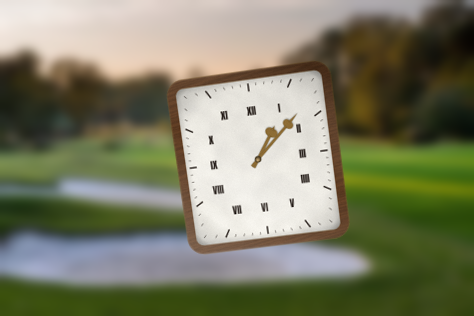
1:08
